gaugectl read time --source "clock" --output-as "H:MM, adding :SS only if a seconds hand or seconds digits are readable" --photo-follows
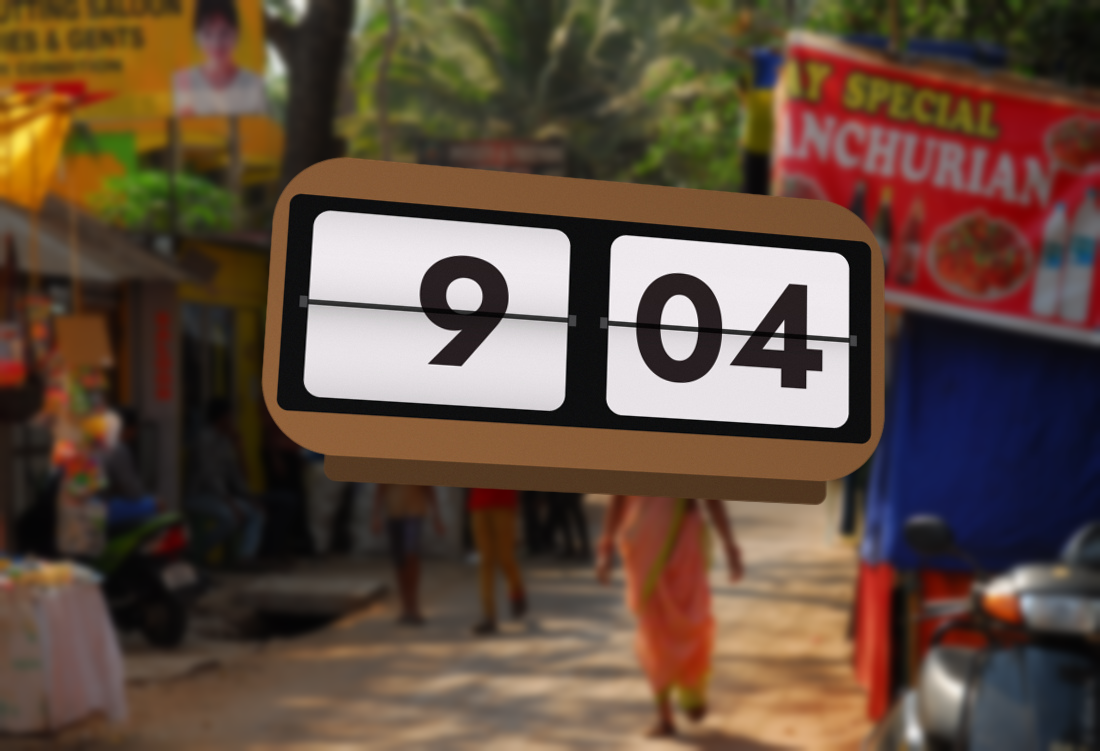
9:04
